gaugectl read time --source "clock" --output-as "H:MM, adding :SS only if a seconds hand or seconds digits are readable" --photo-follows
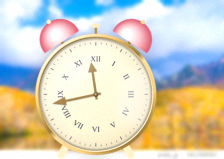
11:43
